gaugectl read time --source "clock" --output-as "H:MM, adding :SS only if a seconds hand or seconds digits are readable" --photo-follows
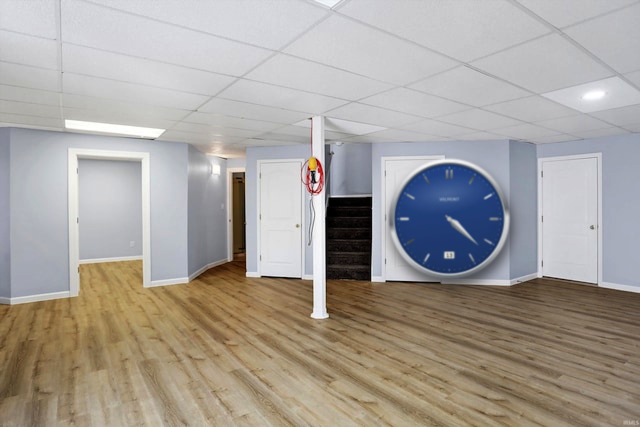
4:22
